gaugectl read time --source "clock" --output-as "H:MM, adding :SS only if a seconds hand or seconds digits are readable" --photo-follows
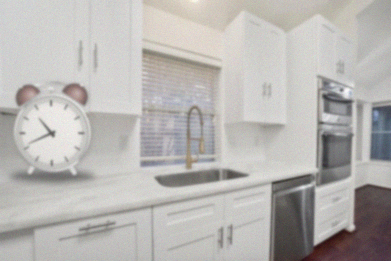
10:41
